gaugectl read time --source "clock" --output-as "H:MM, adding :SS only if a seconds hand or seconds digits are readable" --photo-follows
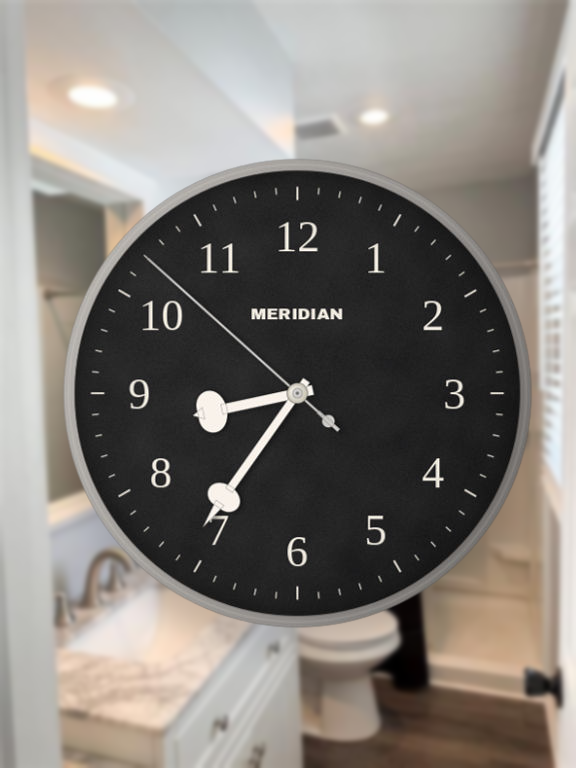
8:35:52
